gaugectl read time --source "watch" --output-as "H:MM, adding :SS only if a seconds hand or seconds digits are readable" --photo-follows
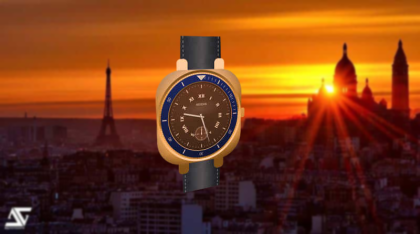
9:27
